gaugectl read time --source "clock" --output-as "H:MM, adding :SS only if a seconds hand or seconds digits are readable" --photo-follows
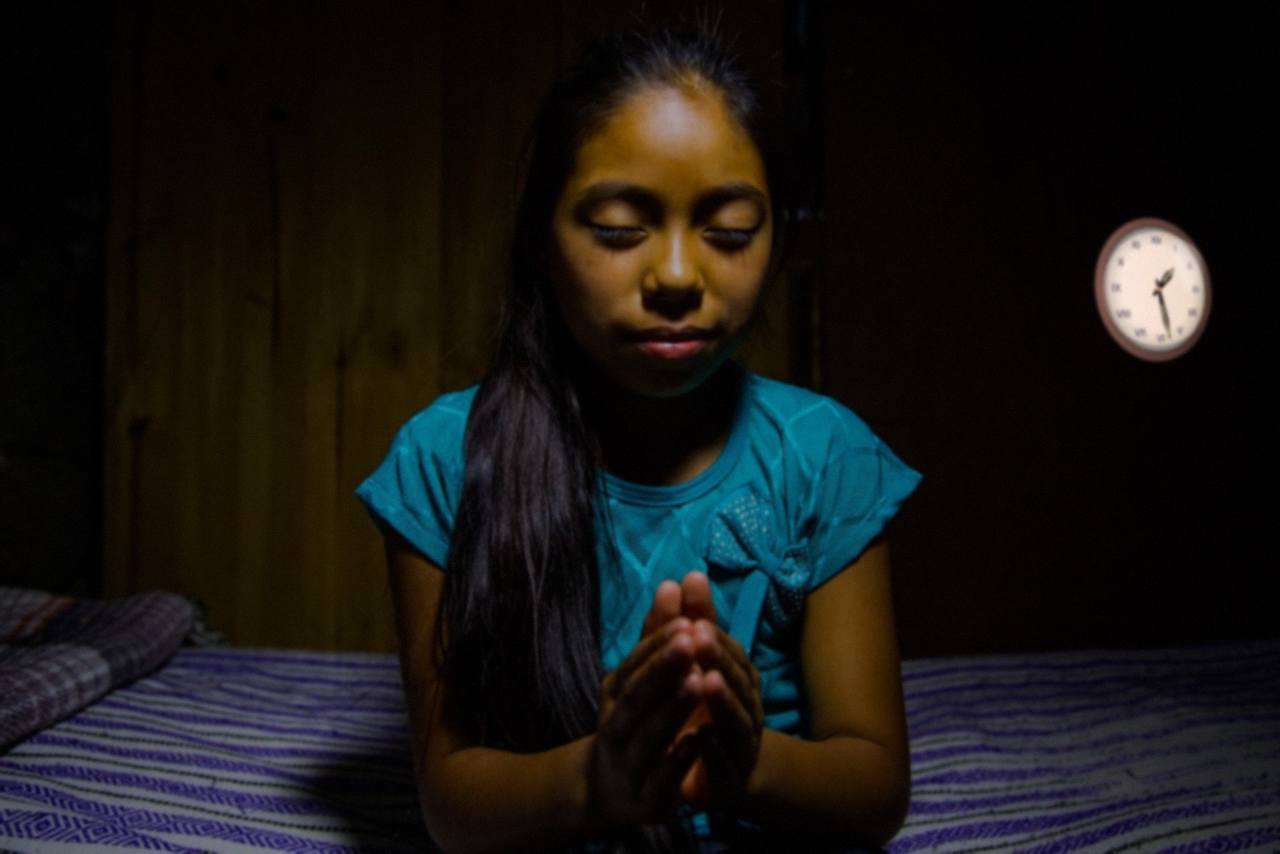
1:28
